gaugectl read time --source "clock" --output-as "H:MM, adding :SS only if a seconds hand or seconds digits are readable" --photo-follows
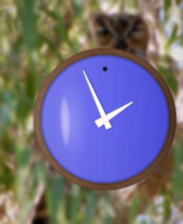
1:56
